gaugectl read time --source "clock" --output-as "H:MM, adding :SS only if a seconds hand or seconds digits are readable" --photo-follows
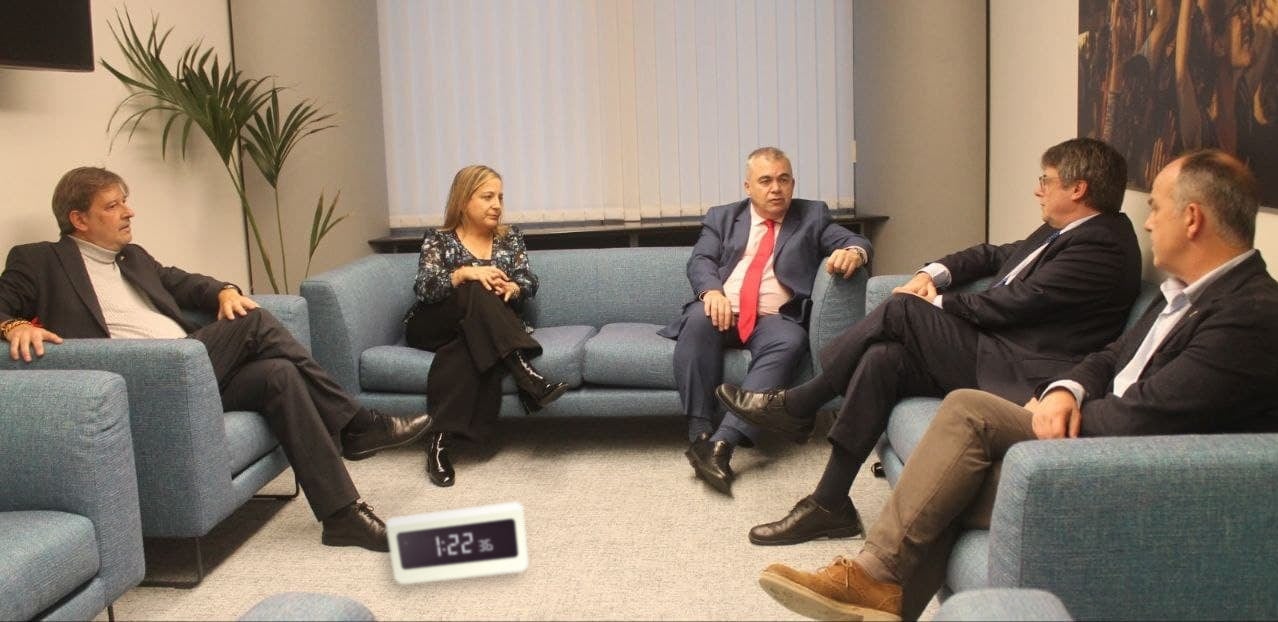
1:22
